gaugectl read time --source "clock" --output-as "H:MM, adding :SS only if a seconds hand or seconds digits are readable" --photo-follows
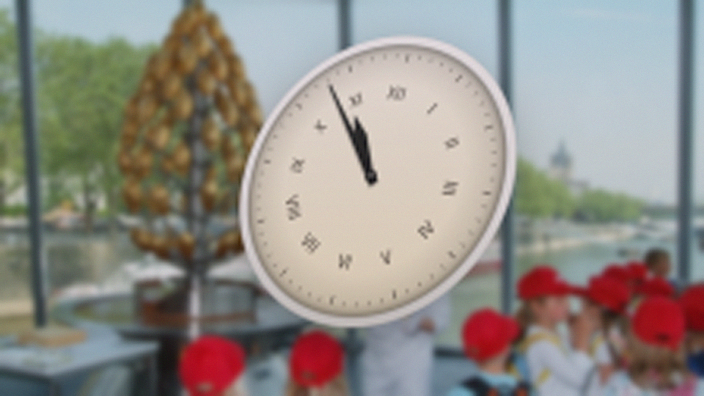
10:53
